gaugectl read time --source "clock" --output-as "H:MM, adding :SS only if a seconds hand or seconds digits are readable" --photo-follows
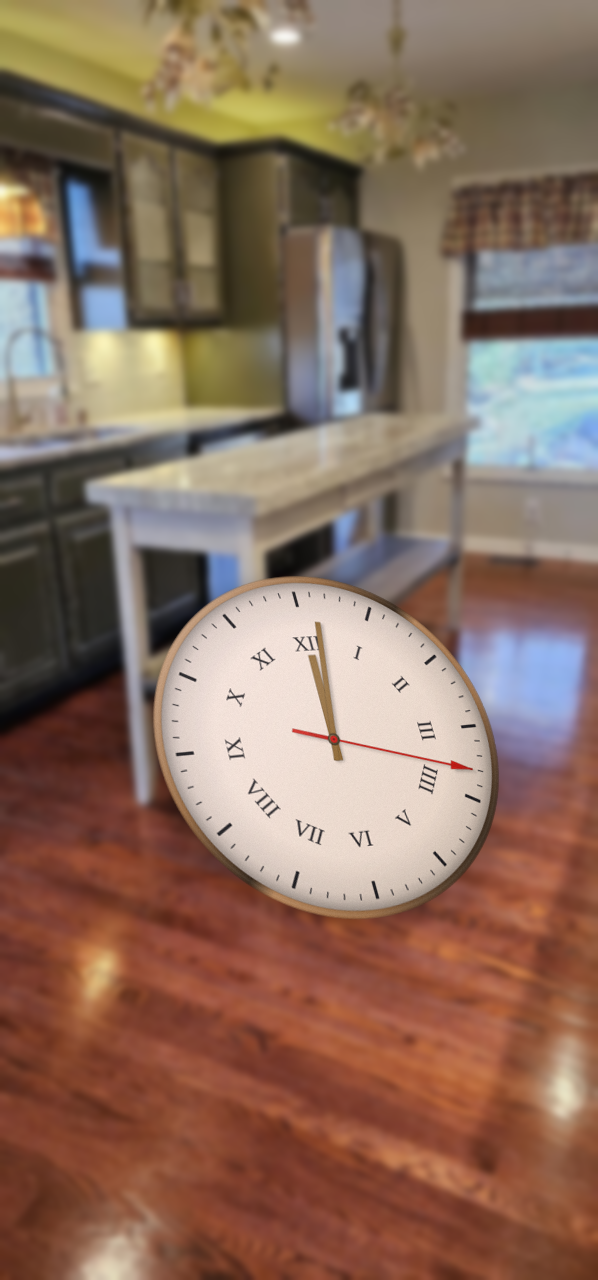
12:01:18
